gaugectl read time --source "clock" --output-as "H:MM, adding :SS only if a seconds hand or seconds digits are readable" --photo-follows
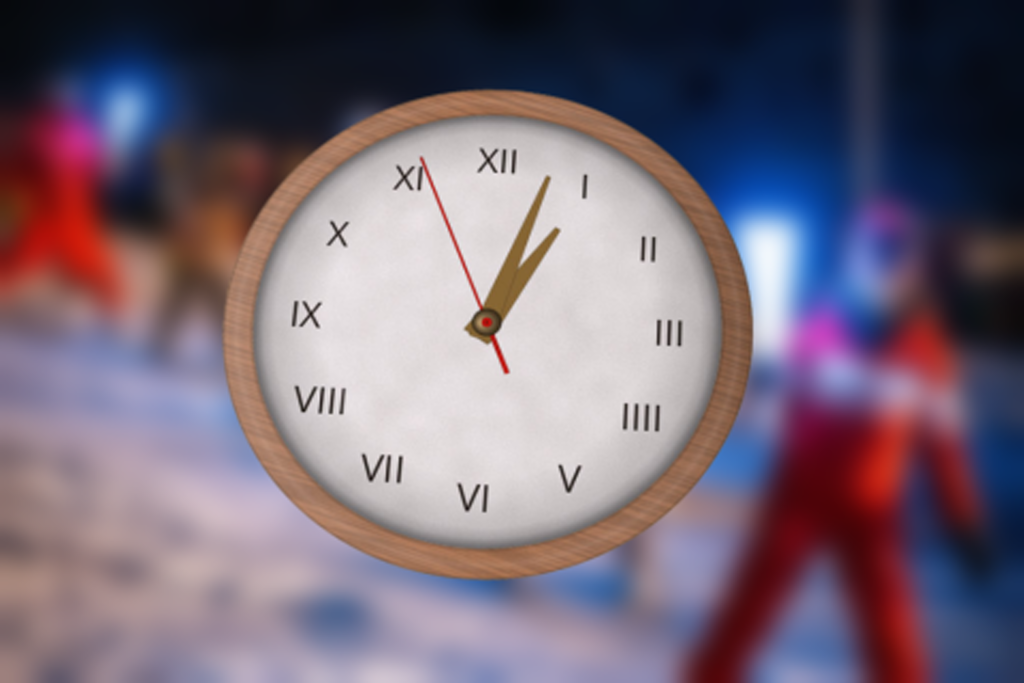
1:02:56
